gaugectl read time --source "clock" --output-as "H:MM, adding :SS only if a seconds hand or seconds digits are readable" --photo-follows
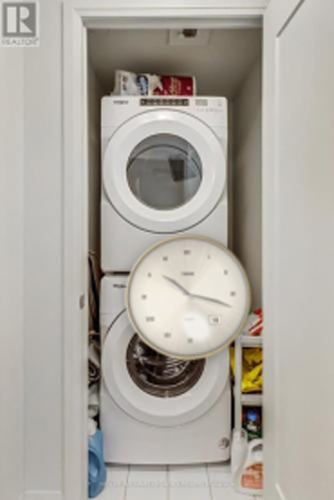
10:18
